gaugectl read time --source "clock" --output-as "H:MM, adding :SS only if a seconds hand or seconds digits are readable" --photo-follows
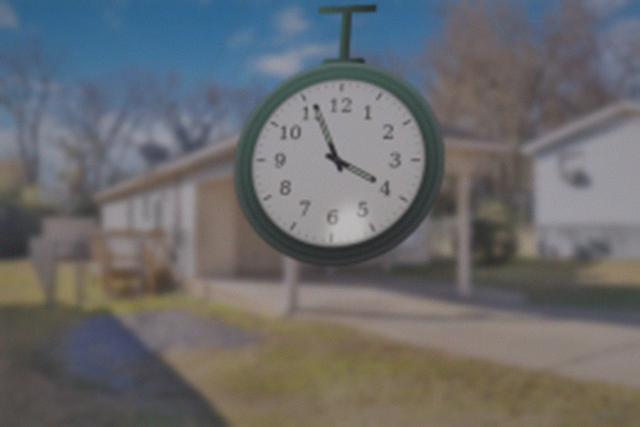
3:56
